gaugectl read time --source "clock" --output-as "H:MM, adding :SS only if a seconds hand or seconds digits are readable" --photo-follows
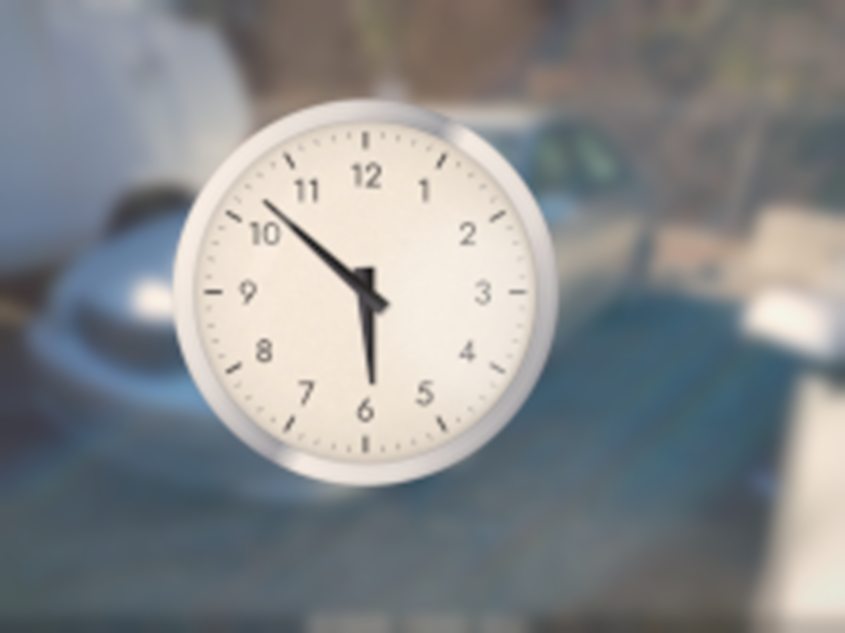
5:52
